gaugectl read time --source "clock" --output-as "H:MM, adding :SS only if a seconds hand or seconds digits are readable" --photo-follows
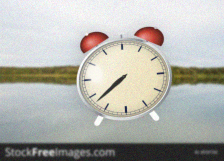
7:38
